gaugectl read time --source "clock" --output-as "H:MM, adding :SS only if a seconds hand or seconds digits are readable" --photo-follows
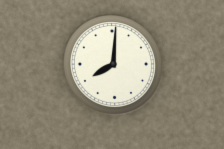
8:01
